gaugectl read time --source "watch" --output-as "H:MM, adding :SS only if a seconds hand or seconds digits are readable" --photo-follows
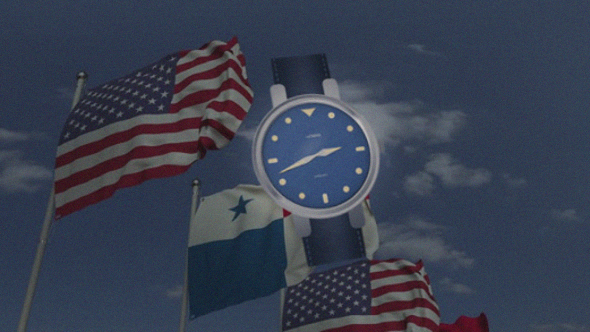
2:42
